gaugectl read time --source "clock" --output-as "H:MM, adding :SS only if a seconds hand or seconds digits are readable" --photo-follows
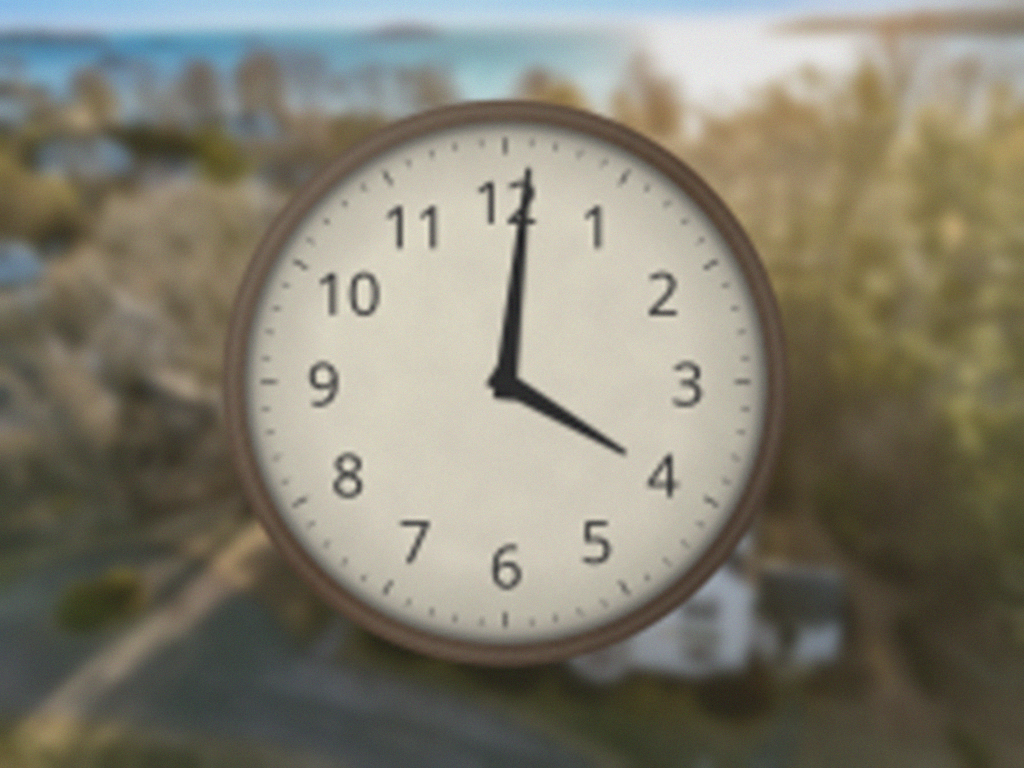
4:01
